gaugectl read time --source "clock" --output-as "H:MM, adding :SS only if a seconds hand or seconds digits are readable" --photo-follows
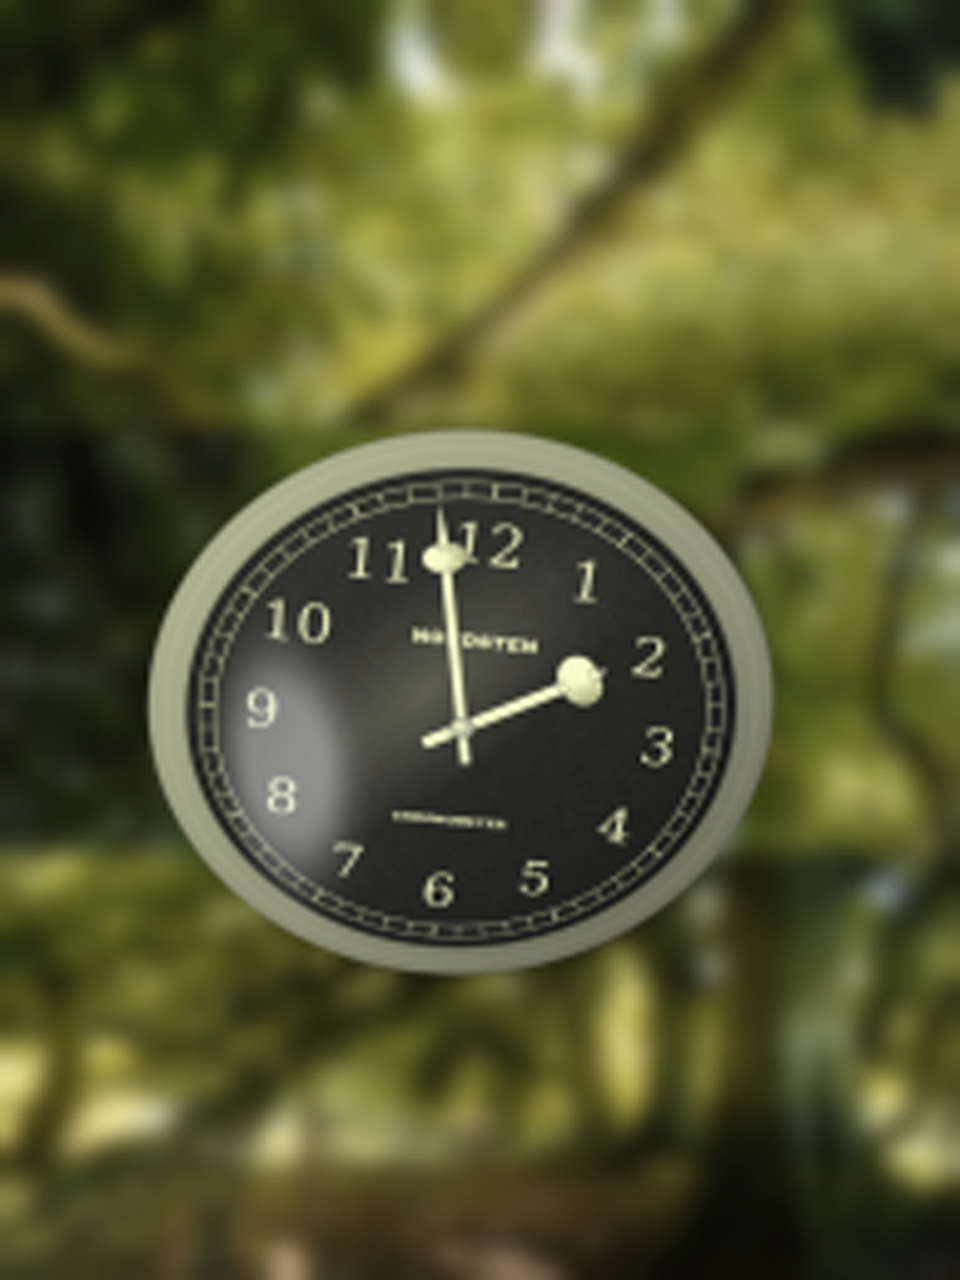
1:58
